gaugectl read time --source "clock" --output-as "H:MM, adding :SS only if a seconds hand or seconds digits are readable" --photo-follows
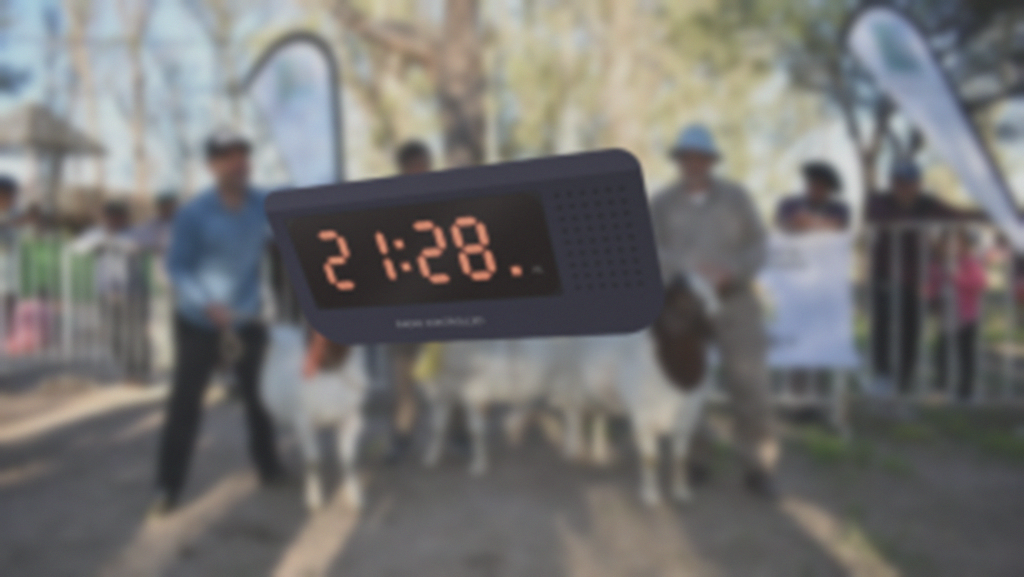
21:28
